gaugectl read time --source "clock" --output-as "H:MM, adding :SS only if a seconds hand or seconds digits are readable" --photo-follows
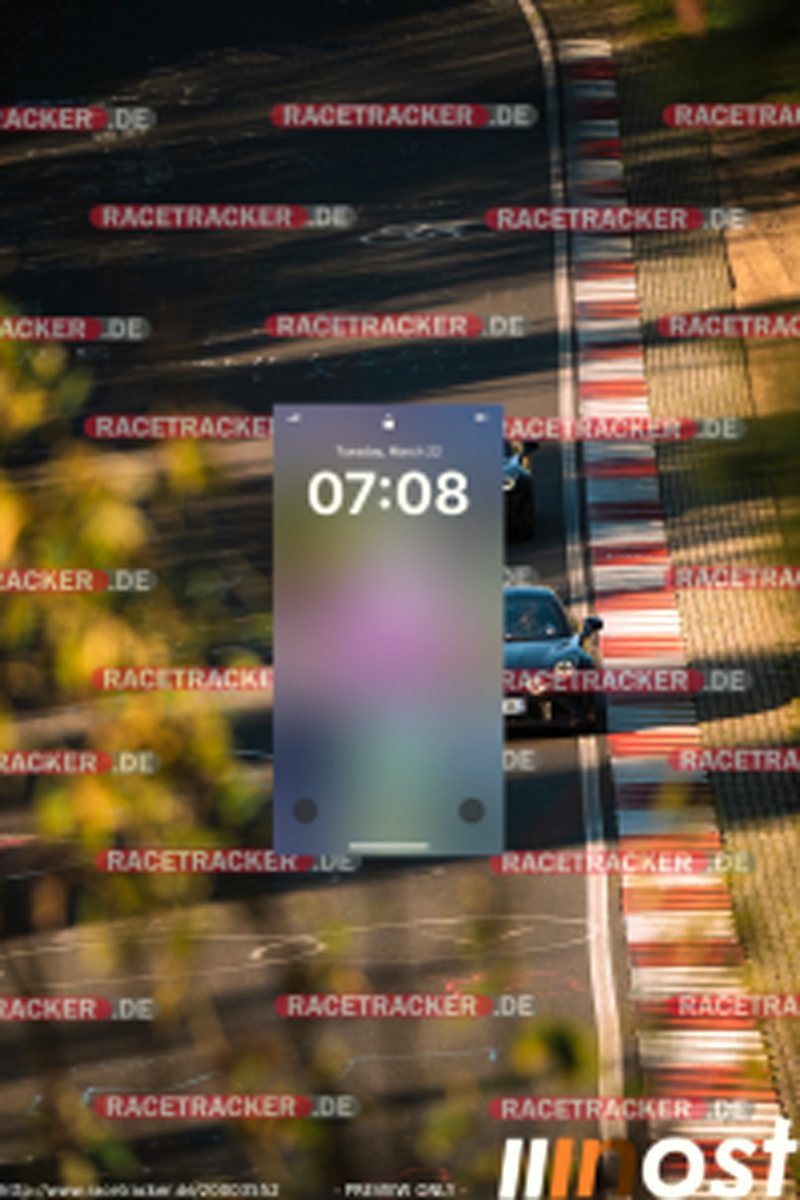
7:08
